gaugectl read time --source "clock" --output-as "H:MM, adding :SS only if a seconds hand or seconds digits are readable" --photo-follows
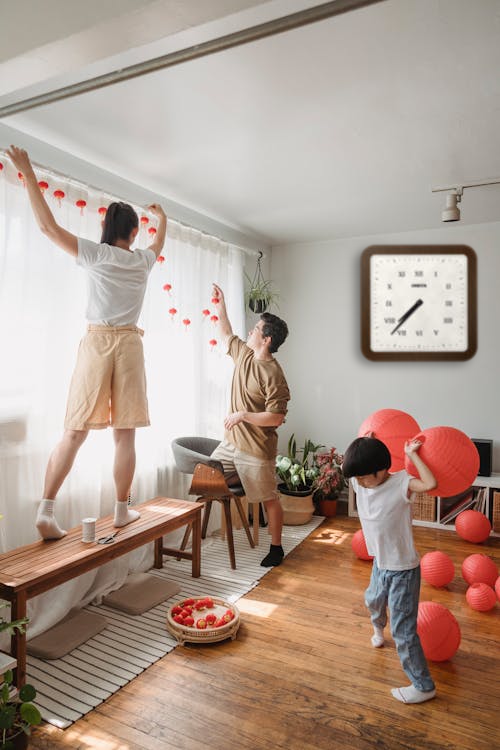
7:37
